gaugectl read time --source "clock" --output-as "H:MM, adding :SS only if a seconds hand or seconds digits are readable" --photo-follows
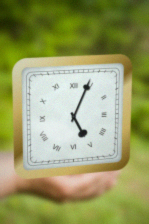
5:04
